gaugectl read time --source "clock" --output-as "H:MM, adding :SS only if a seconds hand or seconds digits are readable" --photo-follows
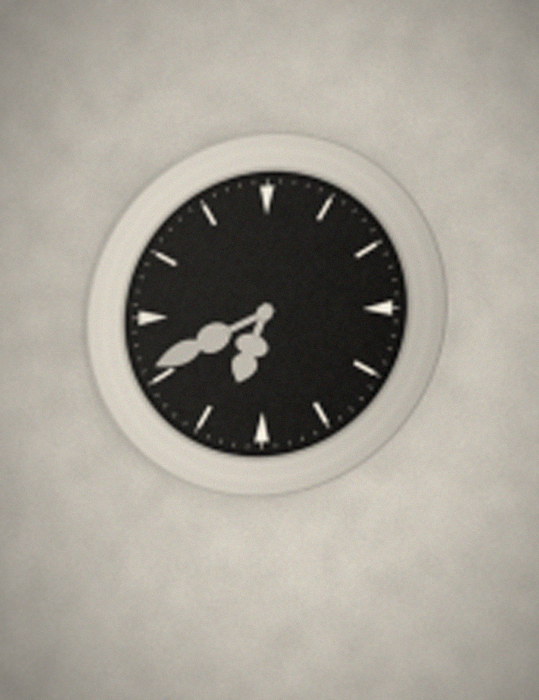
6:41
